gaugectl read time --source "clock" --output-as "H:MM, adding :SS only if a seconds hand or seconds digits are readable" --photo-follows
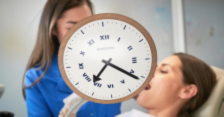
7:21
